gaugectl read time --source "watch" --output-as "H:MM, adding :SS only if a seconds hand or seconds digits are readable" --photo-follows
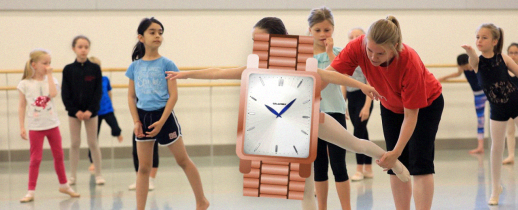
10:07
